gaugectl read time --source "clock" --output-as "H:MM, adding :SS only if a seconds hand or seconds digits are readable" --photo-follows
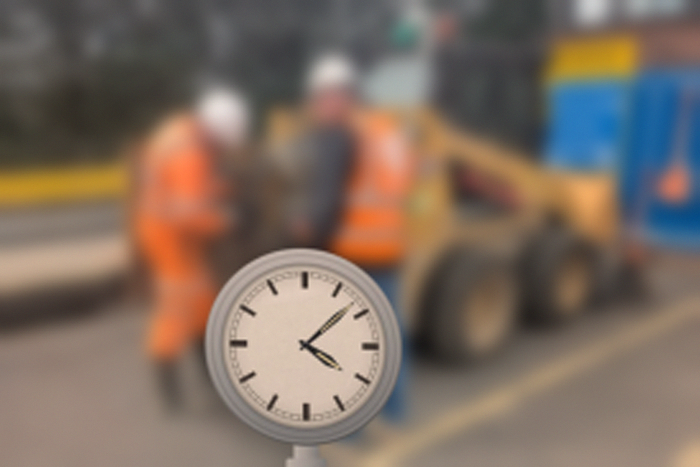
4:08
